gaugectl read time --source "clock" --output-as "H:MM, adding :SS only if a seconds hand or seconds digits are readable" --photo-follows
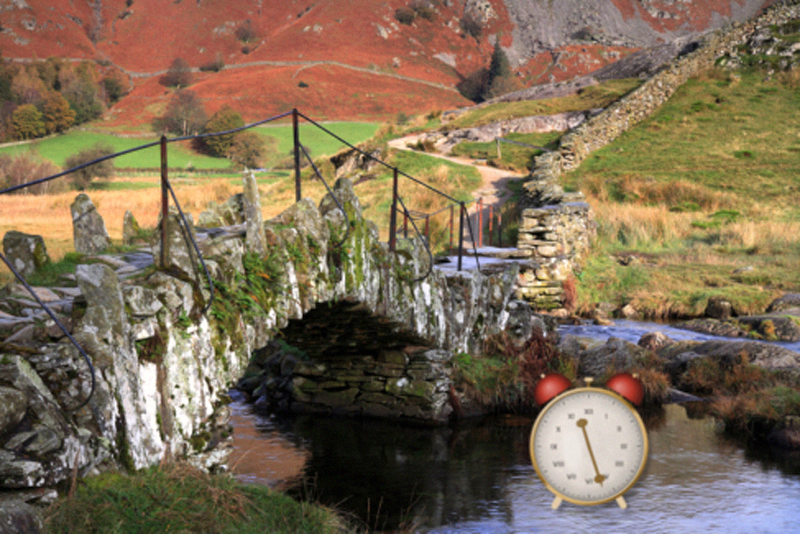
11:27
